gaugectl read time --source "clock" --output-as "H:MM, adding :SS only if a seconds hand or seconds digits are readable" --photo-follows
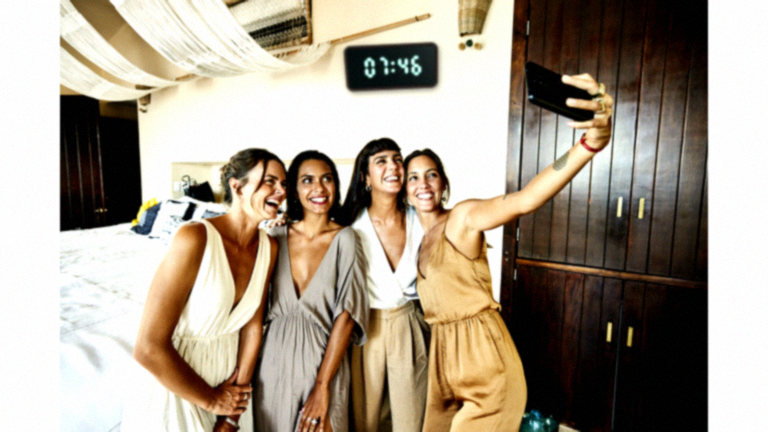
7:46
